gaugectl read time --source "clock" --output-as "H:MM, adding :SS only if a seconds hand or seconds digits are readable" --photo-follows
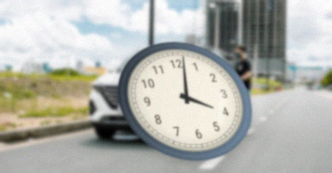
4:02
